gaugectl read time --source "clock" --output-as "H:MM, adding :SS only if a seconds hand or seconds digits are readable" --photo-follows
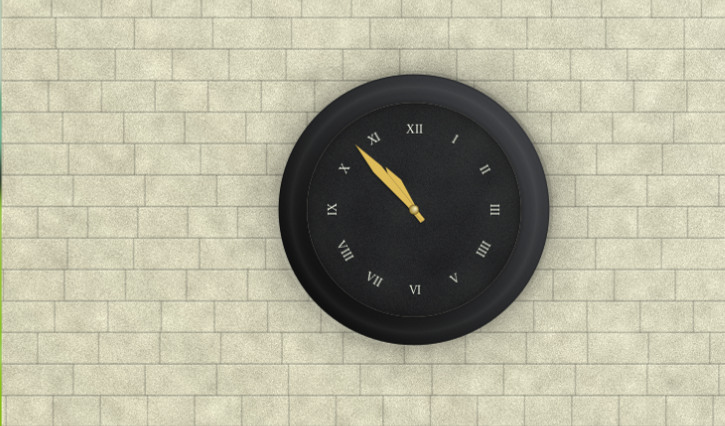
10:53
